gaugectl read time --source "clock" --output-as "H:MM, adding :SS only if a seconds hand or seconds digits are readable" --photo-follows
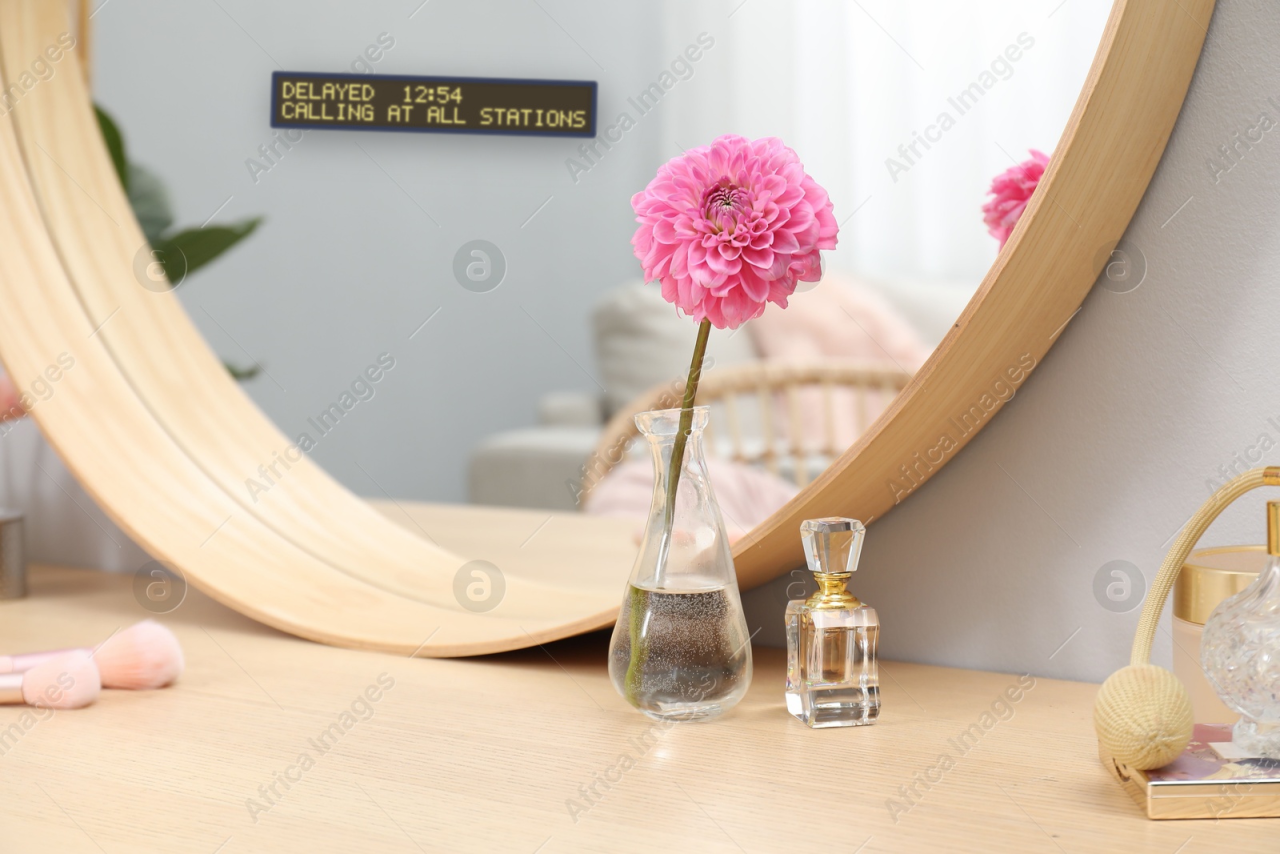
12:54
